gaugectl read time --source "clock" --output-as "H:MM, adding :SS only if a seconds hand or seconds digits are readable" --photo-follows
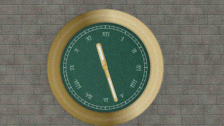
11:27
